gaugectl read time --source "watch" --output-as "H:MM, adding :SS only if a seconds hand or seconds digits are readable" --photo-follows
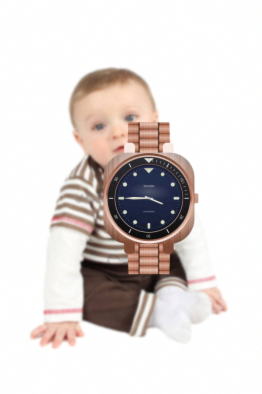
3:45
